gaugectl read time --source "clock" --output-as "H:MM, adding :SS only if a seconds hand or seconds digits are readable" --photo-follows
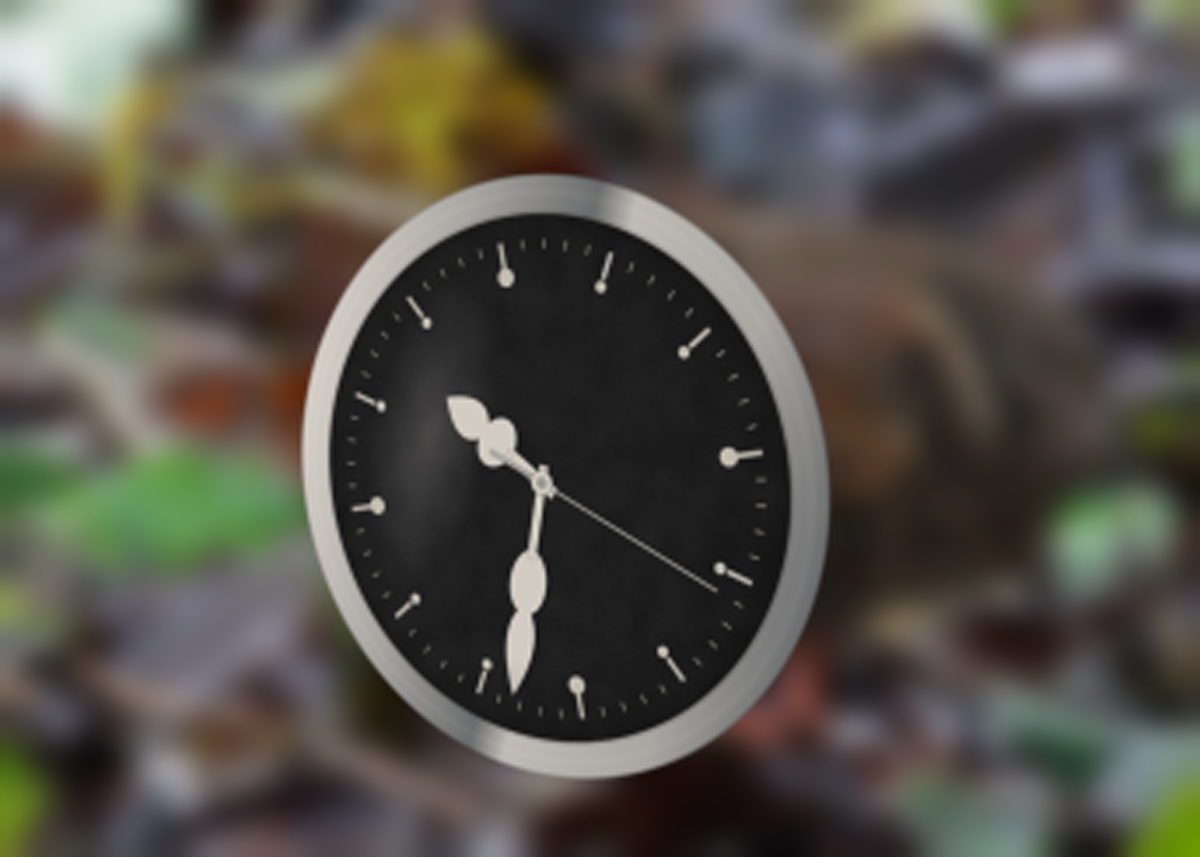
10:33:21
